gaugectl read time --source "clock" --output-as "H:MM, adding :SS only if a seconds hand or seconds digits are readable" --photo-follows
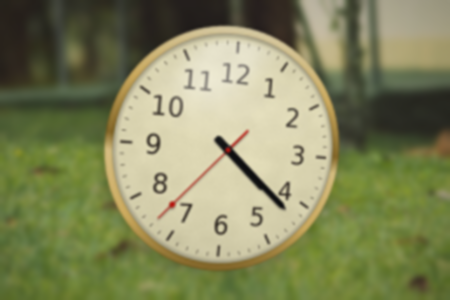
4:21:37
